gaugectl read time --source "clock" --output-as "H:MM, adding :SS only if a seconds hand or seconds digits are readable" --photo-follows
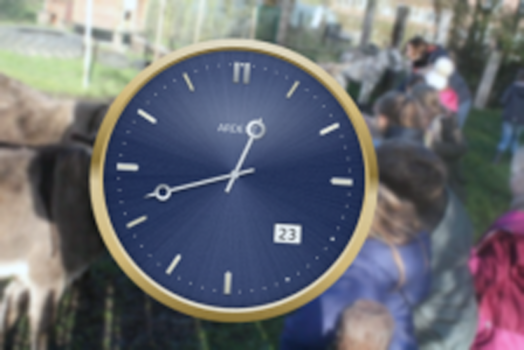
12:42
